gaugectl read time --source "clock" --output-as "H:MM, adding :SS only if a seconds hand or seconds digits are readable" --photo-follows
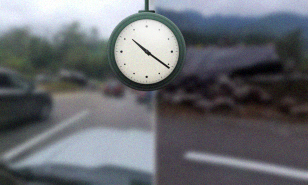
10:21
